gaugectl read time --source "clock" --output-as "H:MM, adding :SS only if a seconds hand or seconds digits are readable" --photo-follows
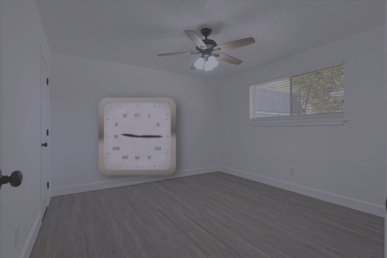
9:15
